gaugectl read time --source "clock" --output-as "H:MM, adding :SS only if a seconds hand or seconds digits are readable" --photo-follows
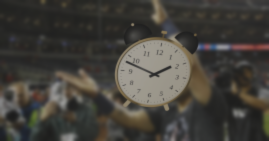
1:48
